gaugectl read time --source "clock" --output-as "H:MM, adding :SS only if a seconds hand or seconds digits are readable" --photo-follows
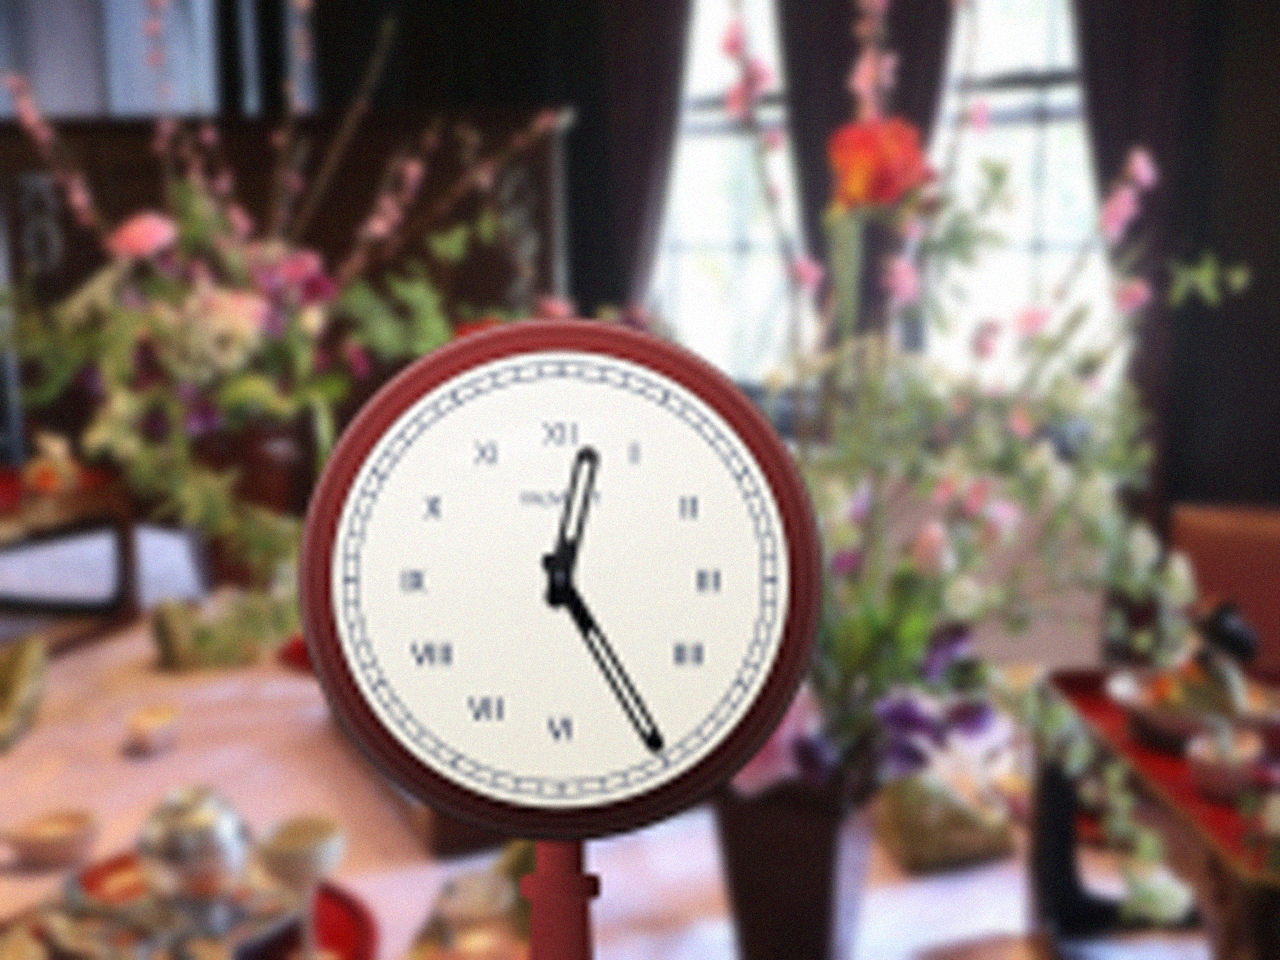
12:25
